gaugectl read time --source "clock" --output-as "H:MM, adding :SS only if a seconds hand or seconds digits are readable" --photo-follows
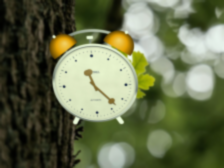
11:23
